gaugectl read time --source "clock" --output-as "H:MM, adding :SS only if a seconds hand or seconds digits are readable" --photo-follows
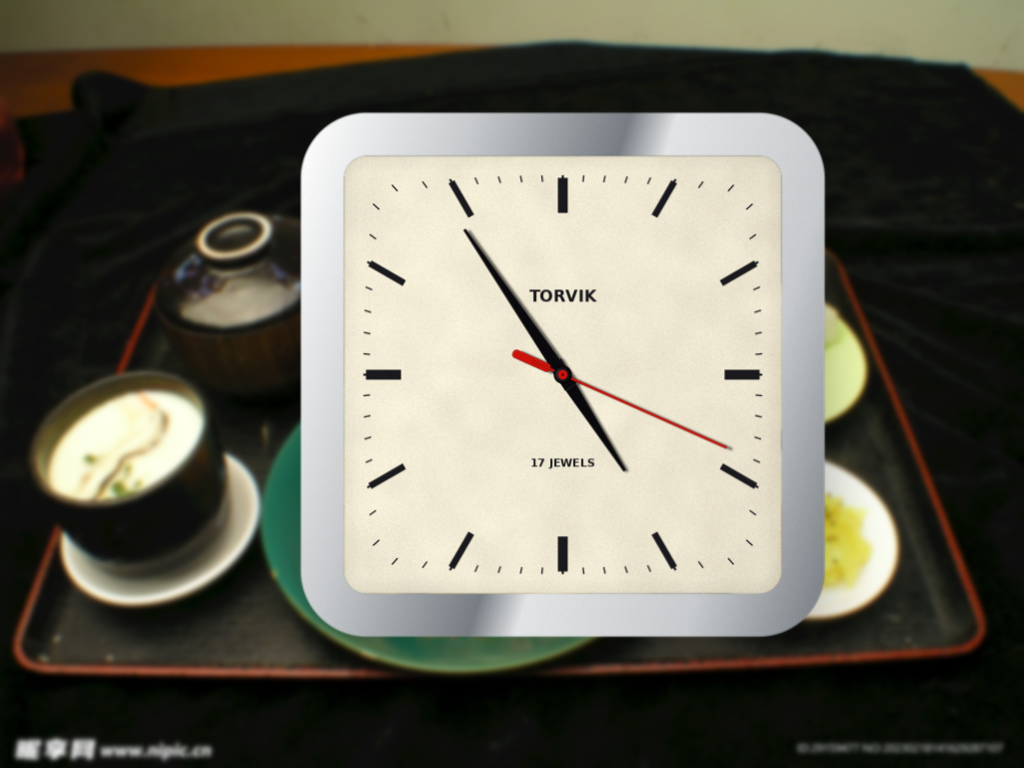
4:54:19
